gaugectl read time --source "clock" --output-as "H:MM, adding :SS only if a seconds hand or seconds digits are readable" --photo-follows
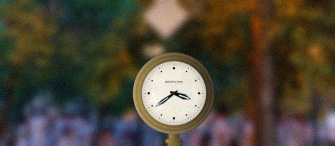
3:39
